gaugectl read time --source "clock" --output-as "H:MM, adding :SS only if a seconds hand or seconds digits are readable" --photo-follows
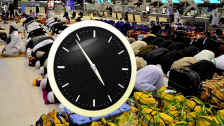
4:54
